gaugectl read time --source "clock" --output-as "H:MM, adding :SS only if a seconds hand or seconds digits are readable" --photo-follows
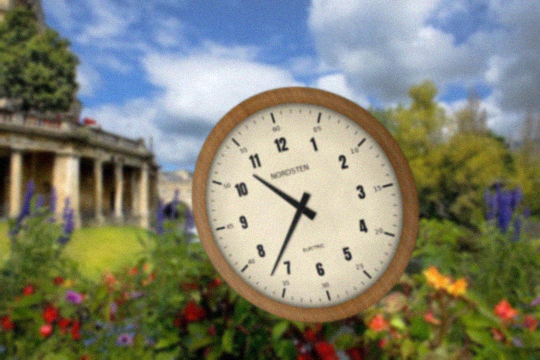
10:37
